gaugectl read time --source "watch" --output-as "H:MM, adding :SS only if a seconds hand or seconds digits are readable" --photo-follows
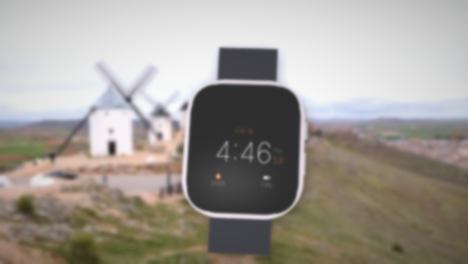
4:46
